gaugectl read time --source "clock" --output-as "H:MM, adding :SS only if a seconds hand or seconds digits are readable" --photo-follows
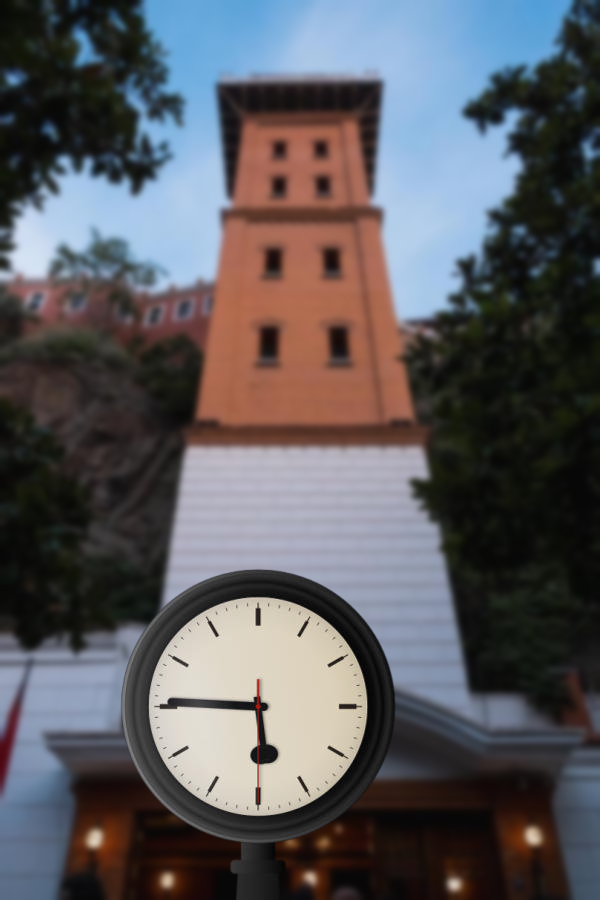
5:45:30
